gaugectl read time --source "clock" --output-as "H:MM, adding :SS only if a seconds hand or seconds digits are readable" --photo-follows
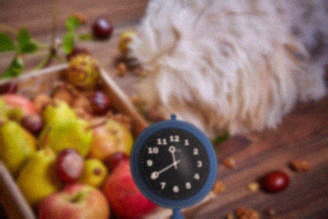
11:40
